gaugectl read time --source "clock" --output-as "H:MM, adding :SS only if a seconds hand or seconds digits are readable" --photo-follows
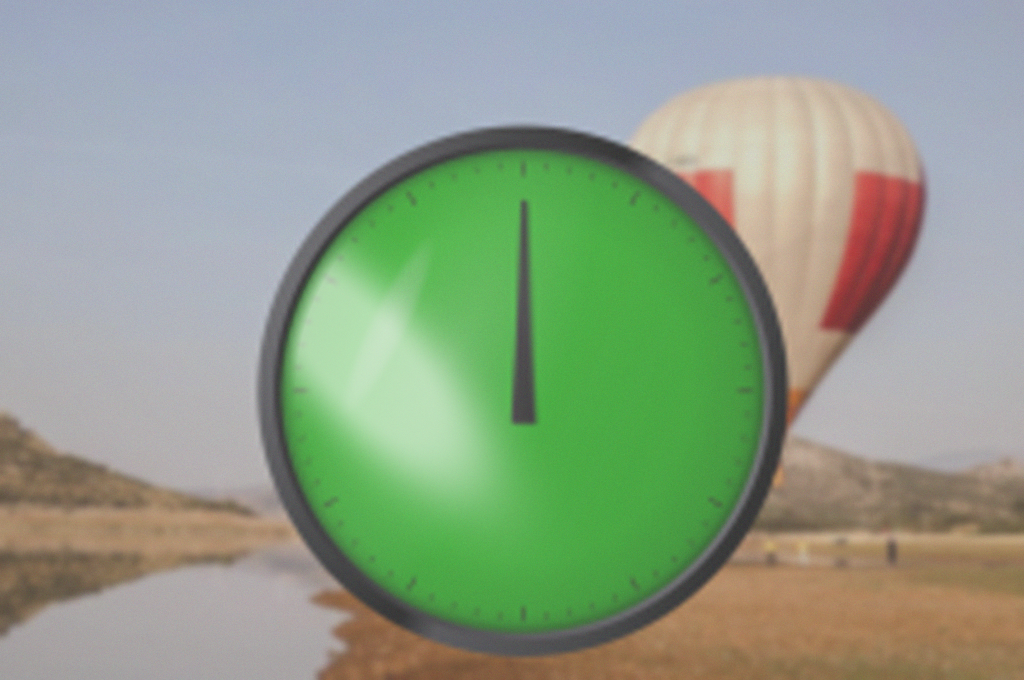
12:00
